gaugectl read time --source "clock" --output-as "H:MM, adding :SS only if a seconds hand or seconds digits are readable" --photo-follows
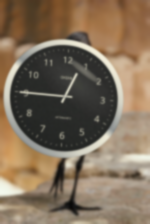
12:45
